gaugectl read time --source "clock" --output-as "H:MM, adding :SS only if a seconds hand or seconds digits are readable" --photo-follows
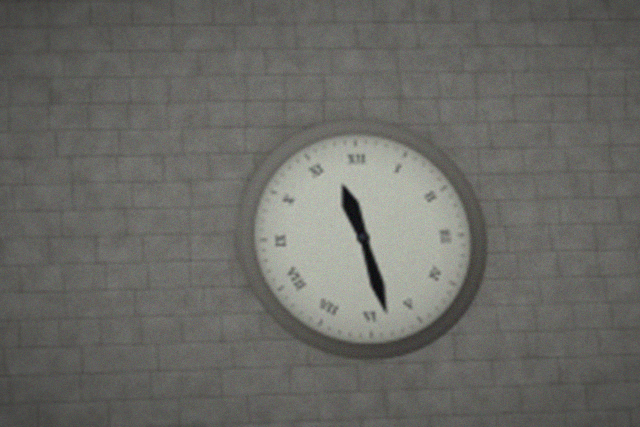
11:28
